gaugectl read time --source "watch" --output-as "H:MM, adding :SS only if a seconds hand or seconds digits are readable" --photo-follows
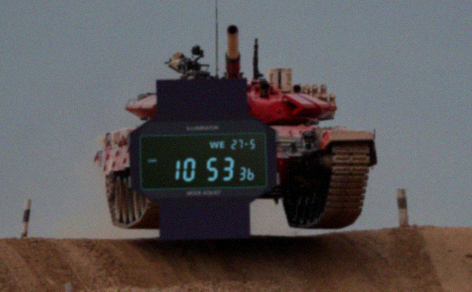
10:53:36
